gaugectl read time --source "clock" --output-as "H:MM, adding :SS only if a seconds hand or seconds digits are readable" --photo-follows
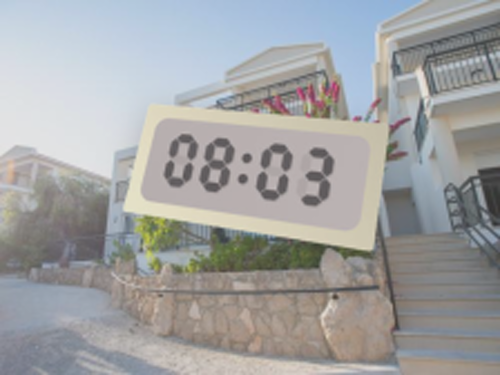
8:03
